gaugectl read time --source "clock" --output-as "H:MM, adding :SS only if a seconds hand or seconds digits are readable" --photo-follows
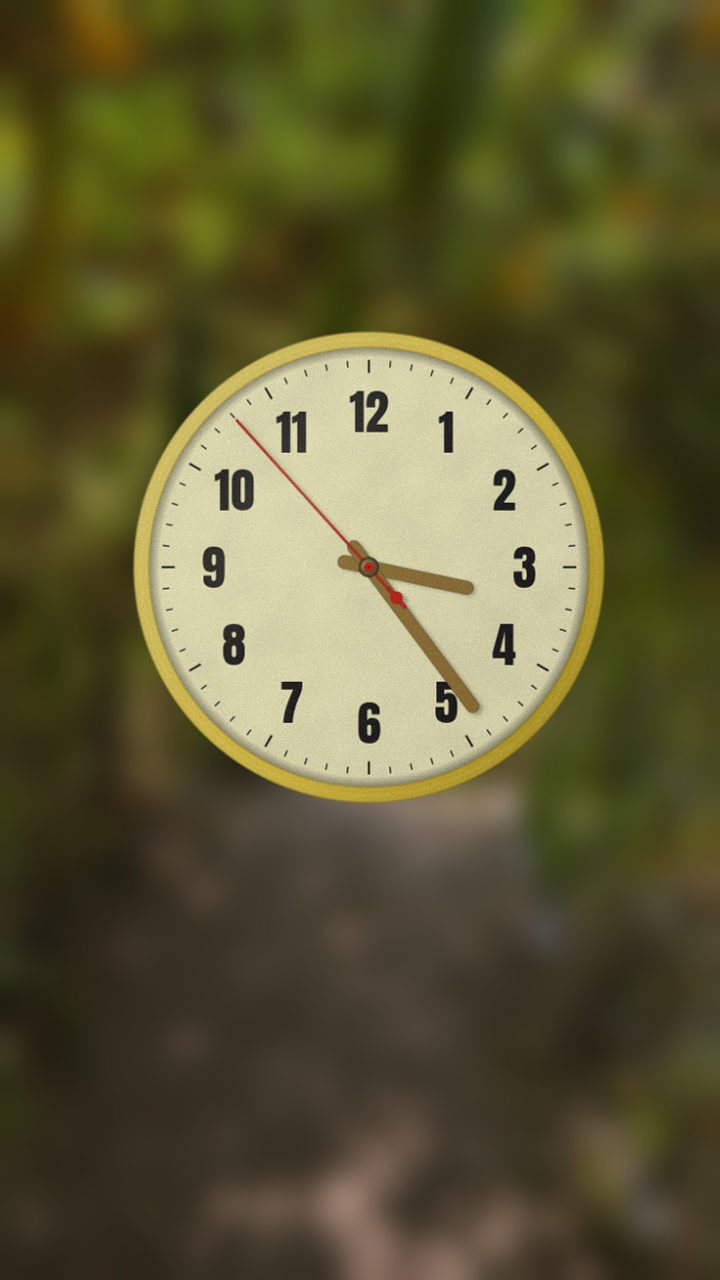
3:23:53
